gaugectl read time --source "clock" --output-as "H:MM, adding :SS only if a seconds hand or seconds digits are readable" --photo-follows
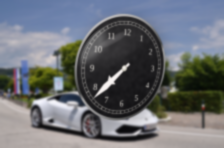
7:38
